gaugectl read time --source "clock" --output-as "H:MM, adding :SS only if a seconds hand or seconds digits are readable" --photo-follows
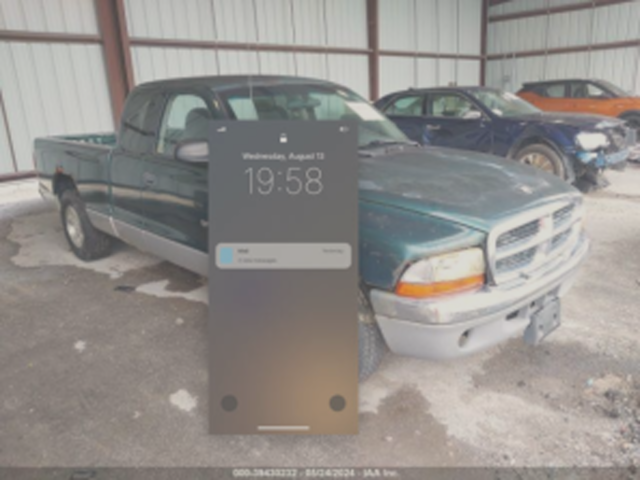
19:58
